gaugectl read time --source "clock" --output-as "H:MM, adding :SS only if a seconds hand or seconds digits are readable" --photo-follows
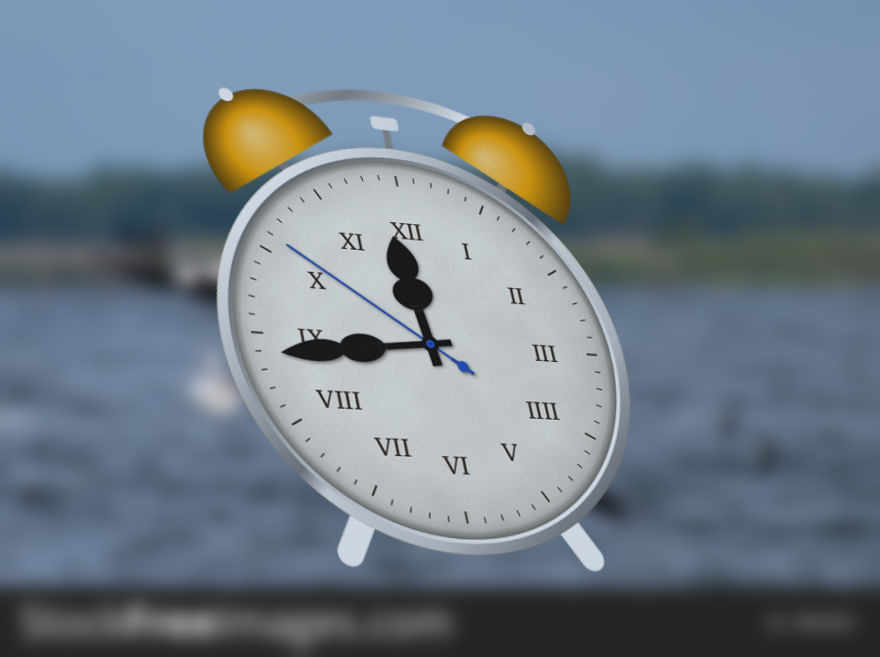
11:43:51
